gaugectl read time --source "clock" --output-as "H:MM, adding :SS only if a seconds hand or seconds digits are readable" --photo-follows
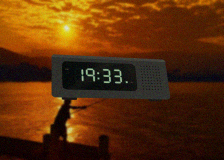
19:33
